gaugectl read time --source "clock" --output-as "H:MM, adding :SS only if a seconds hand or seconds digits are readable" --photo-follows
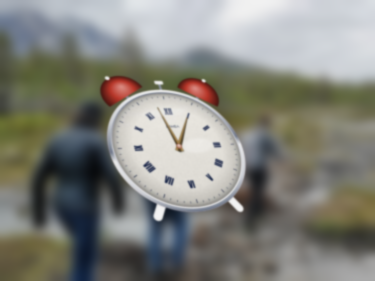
12:58
